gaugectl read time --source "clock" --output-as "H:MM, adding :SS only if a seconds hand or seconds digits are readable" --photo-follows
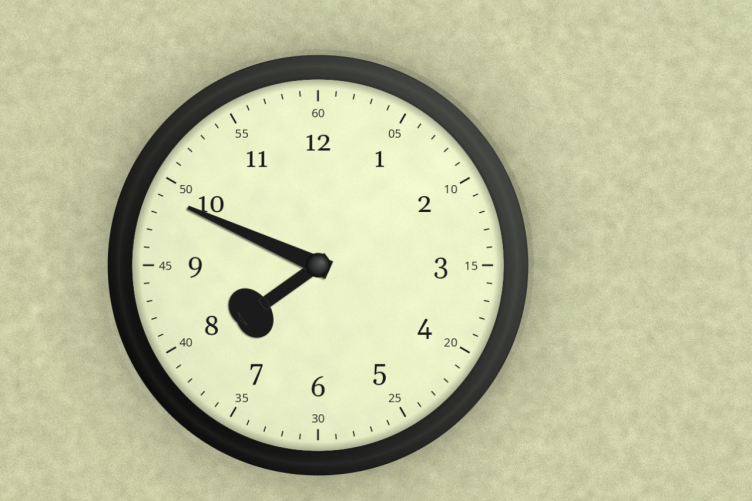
7:49
